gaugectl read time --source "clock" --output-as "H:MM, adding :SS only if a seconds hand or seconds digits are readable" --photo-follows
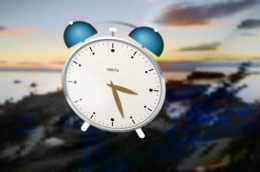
3:27
